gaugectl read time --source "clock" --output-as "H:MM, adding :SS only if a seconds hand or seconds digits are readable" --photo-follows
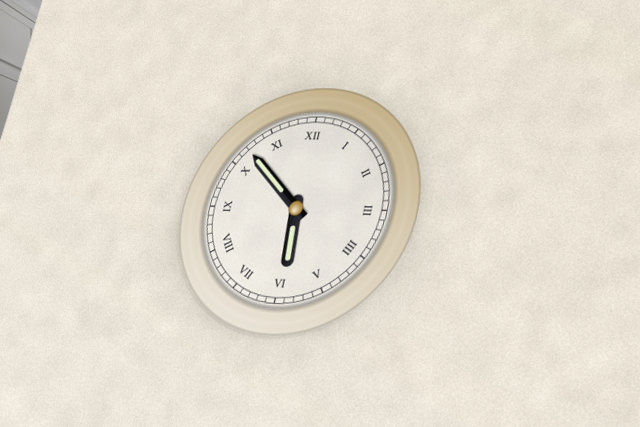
5:52
